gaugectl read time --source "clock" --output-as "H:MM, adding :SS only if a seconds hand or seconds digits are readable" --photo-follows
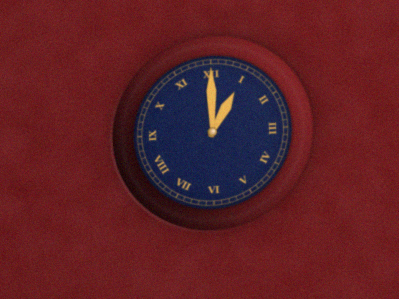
1:00
